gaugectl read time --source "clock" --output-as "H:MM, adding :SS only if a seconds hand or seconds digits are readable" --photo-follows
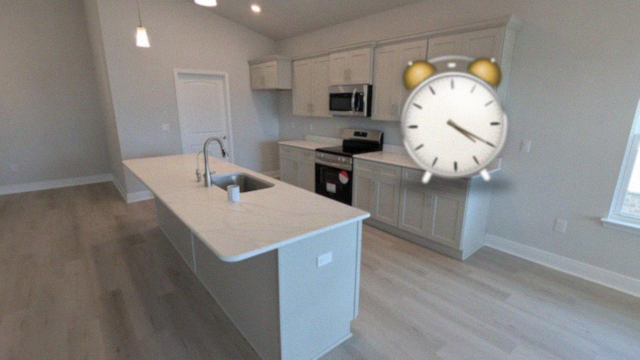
4:20
